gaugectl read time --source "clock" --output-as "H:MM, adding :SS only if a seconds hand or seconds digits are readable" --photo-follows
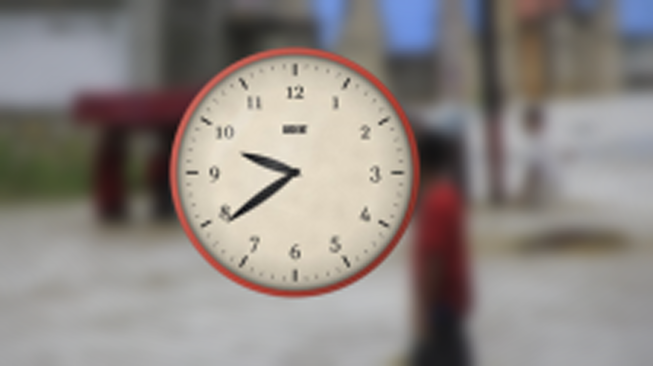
9:39
